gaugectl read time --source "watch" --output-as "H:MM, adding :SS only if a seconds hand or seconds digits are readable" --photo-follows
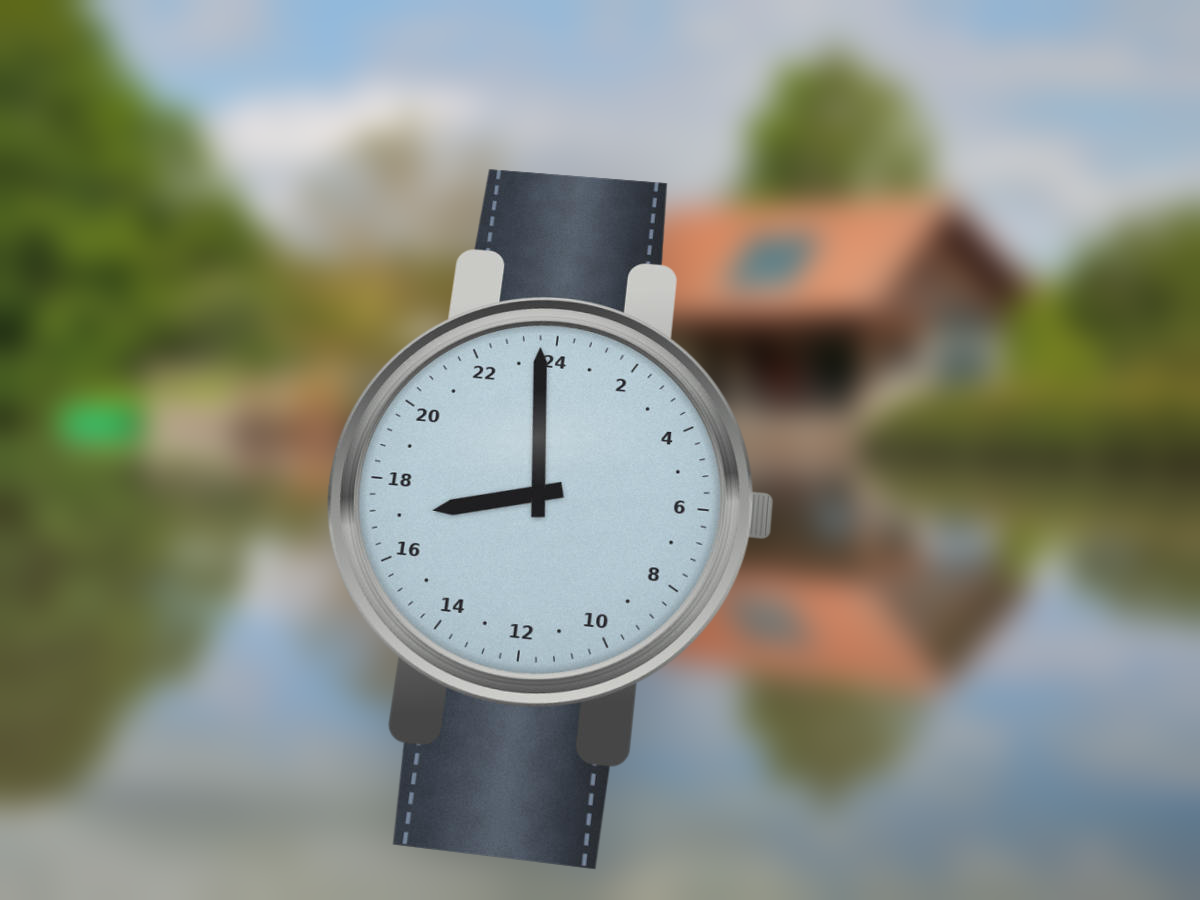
16:59
